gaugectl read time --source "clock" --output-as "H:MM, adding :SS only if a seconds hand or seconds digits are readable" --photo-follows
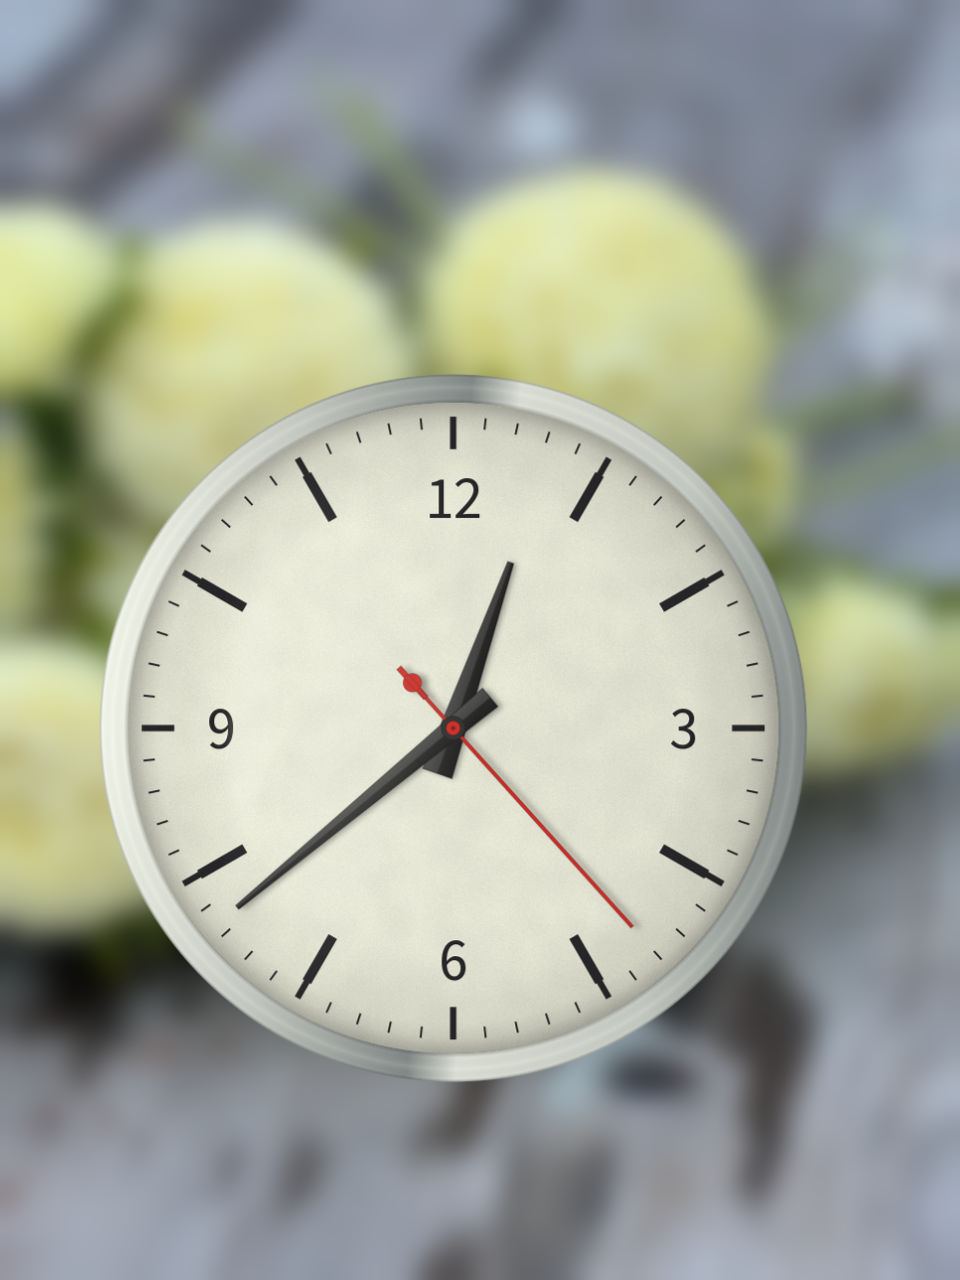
12:38:23
